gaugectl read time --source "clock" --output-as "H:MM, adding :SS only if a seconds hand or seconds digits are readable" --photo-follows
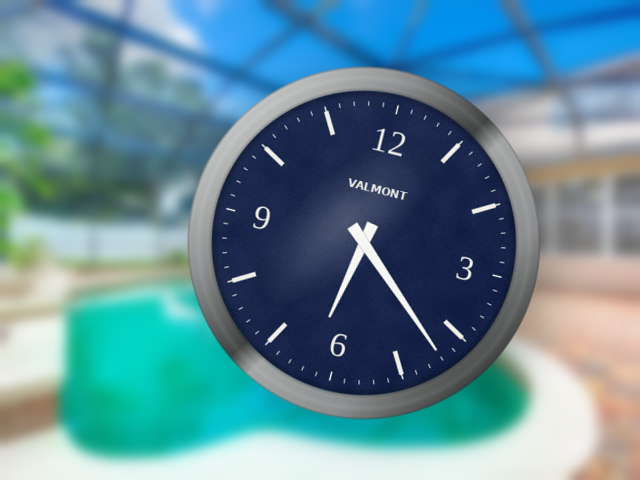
6:22
